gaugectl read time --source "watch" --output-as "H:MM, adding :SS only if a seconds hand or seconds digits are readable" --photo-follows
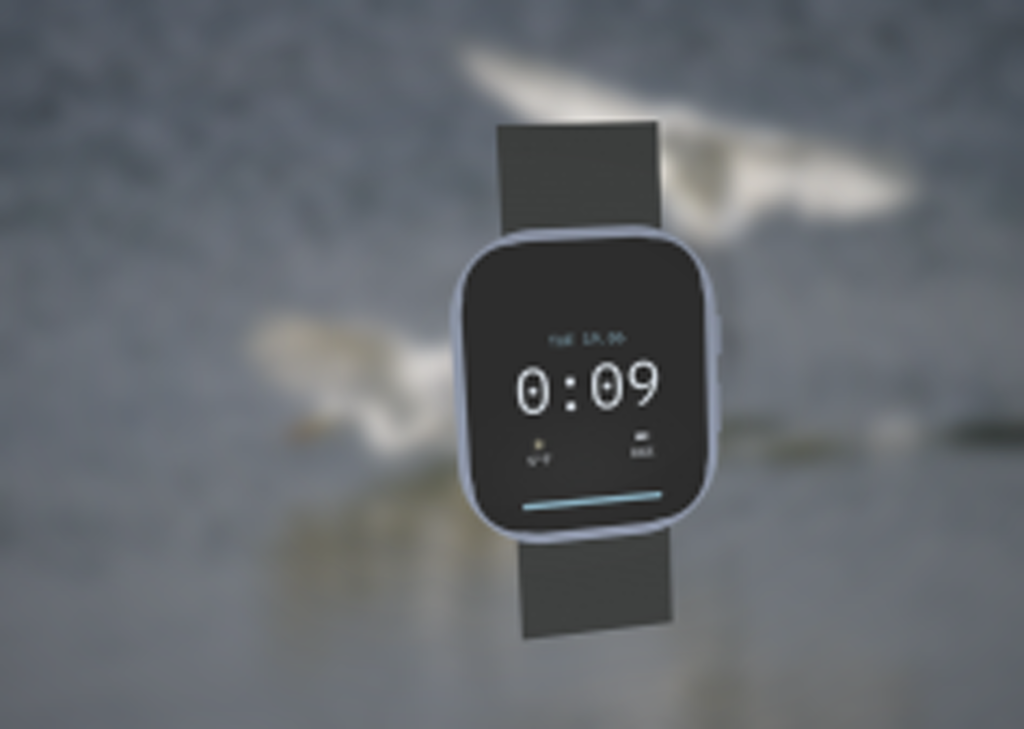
0:09
